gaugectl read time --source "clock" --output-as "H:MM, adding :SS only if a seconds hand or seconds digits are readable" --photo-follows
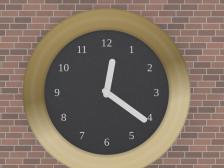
12:21
